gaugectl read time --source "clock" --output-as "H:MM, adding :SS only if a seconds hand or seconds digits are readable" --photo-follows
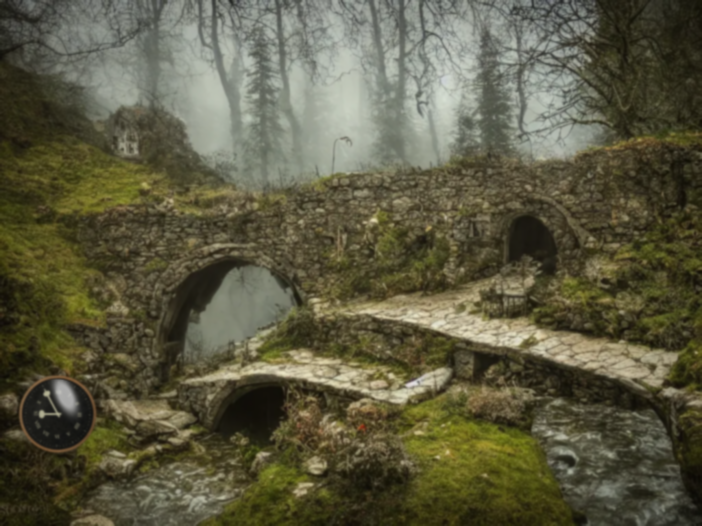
8:55
